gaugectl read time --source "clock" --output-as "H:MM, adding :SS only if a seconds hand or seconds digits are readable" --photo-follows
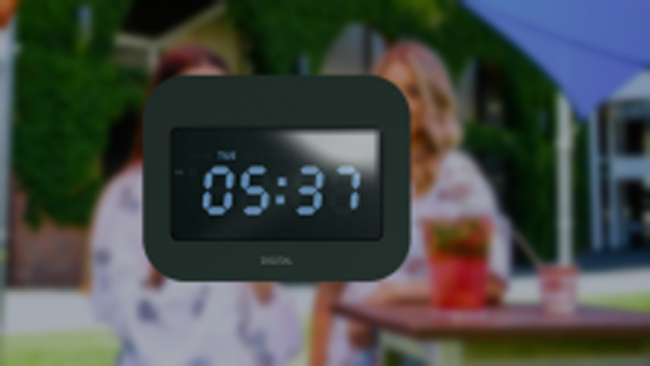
5:37
